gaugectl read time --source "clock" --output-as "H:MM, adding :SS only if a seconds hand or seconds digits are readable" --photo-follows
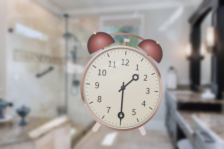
1:30
